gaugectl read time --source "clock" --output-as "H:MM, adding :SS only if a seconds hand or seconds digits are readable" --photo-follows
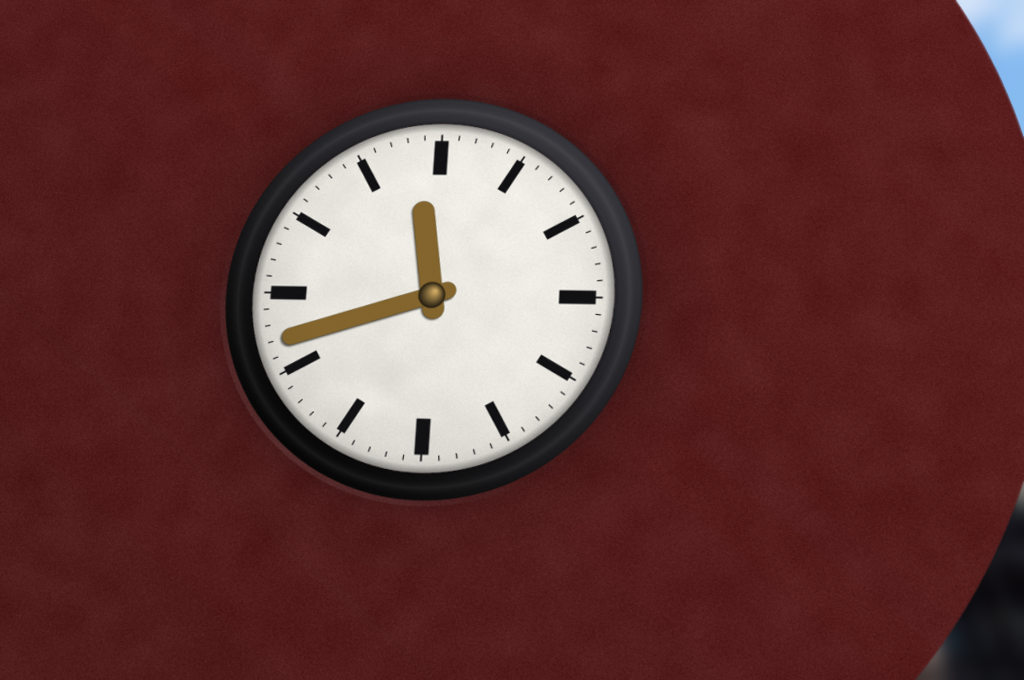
11:42
